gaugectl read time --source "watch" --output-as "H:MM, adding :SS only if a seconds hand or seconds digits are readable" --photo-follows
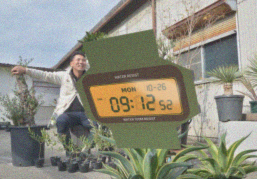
9:12:52
